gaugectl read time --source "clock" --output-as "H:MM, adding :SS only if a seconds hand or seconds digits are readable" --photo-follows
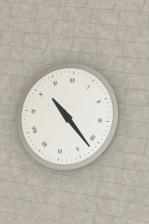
10:22
